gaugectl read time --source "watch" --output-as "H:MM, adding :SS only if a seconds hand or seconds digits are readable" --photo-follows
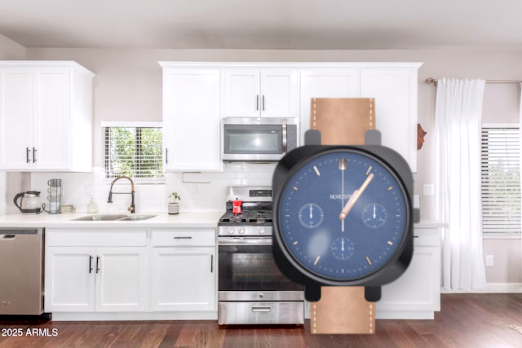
1:06
